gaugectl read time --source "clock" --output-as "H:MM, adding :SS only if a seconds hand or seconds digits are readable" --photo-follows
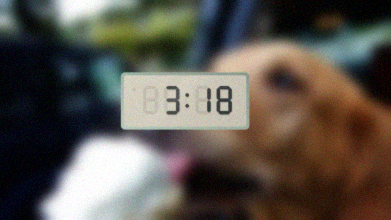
3:18
